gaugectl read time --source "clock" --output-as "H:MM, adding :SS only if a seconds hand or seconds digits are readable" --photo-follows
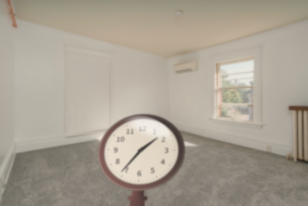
1:36
